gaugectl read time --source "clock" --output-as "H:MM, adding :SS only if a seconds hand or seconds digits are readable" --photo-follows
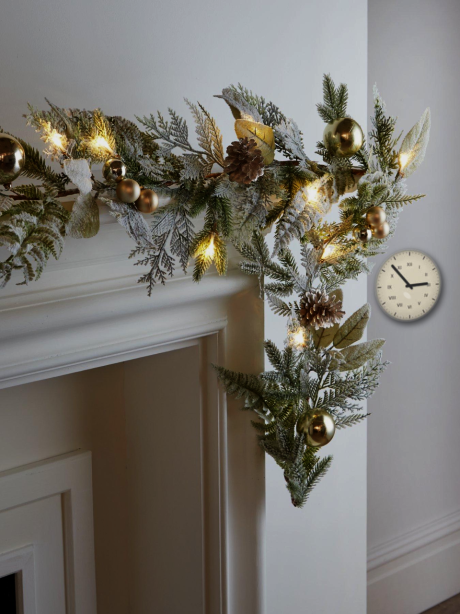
2:53
